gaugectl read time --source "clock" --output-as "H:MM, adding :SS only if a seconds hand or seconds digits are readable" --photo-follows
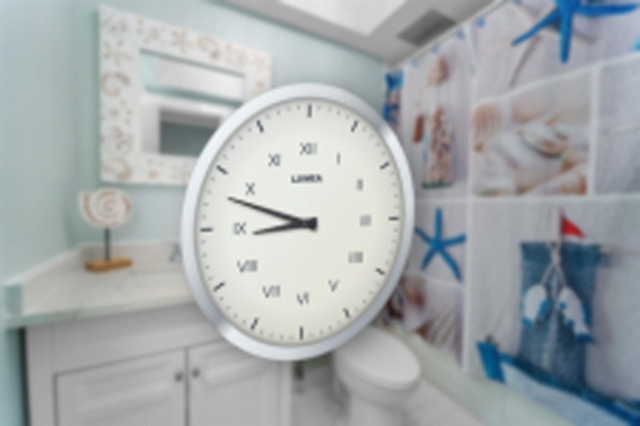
8:48
